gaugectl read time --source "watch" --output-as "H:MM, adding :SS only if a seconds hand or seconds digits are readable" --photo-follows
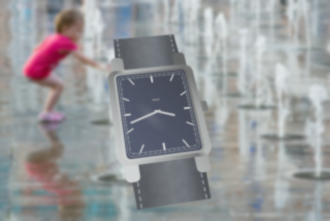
3:42
